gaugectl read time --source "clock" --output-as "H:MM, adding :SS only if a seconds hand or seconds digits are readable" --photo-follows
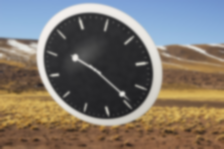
10:24
